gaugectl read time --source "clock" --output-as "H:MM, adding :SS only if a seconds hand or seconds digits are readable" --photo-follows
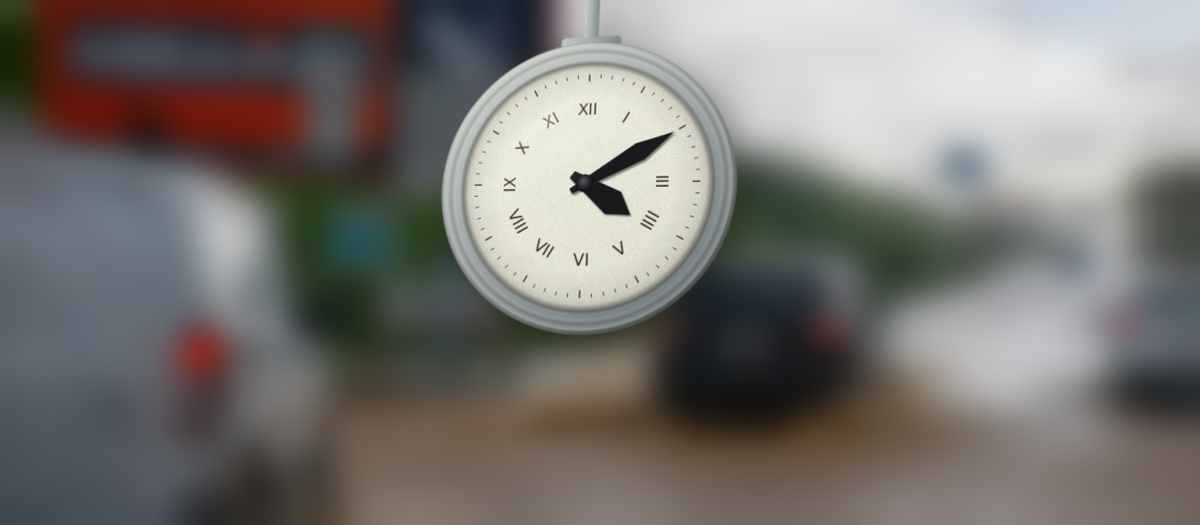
4:10
